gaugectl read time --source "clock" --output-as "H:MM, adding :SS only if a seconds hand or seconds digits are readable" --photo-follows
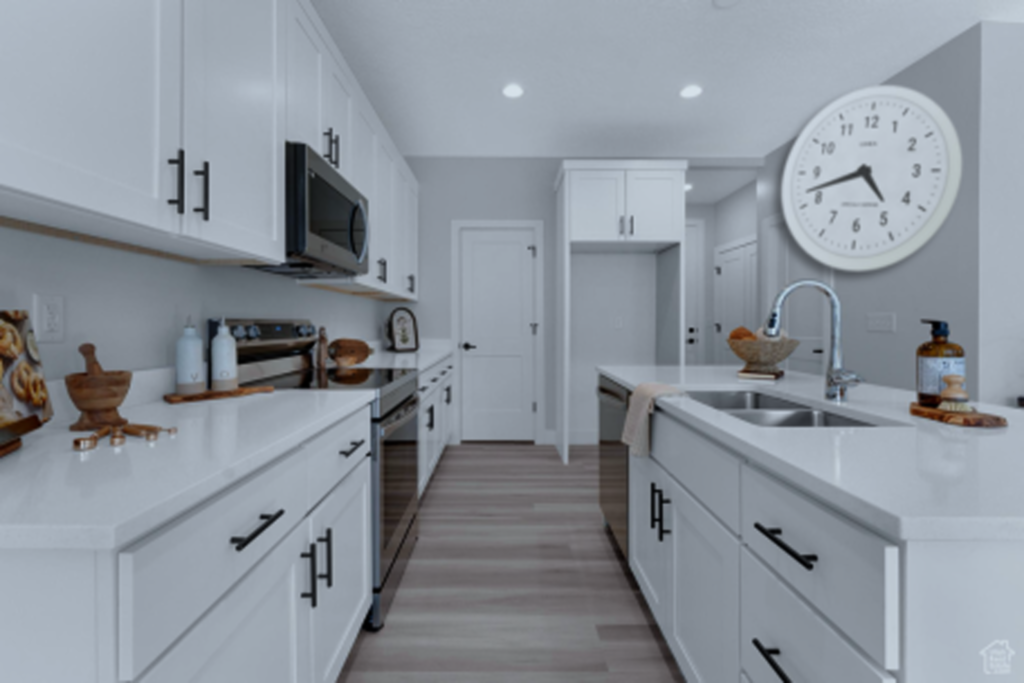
4:42
